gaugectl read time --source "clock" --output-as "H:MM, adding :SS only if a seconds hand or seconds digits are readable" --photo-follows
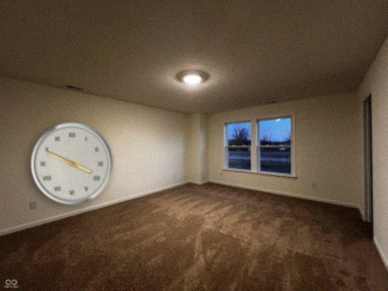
3:49
